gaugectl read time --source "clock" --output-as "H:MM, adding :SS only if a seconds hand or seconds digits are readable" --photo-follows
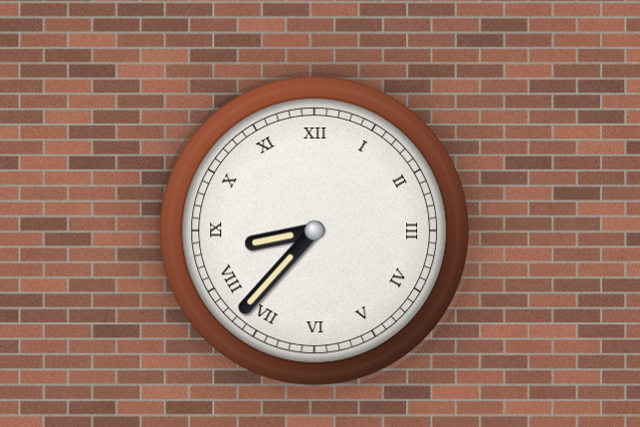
8:37
